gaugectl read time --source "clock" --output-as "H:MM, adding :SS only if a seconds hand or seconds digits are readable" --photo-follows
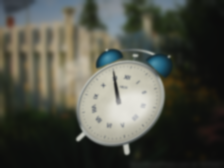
10:55
